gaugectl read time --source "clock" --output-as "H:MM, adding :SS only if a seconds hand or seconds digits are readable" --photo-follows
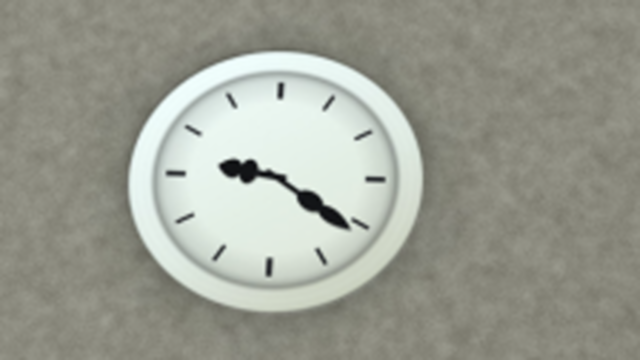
9:21
